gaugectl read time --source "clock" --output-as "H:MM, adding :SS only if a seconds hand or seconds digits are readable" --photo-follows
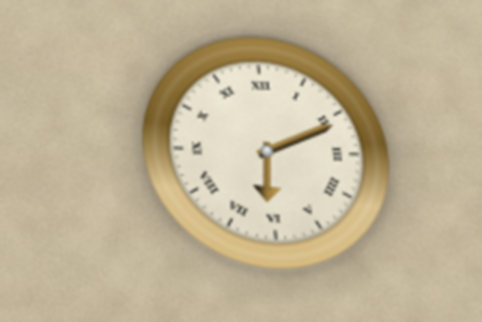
6:11
